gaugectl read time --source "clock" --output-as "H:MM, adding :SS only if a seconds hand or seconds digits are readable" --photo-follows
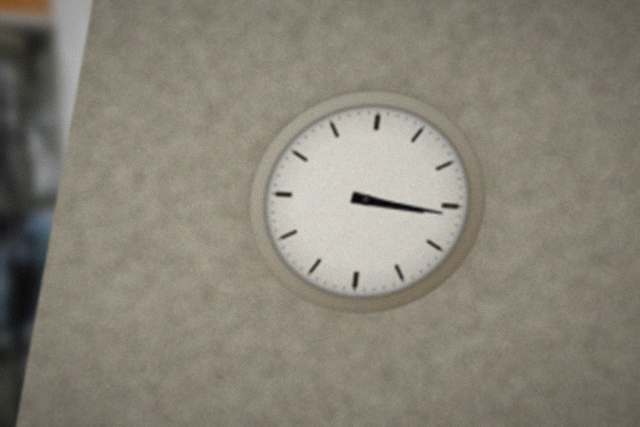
3:16
